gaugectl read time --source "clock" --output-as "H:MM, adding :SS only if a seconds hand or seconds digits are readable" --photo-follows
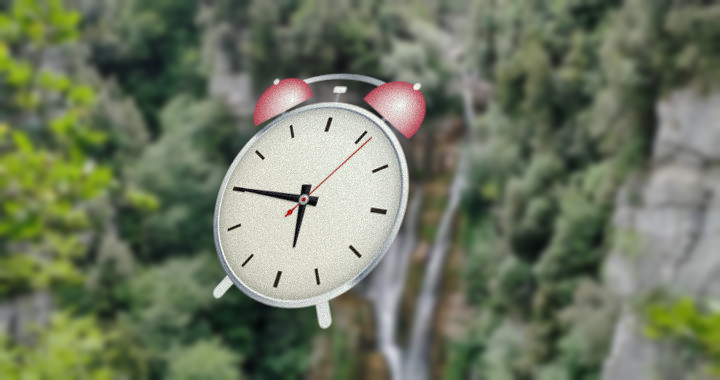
5:45:06
